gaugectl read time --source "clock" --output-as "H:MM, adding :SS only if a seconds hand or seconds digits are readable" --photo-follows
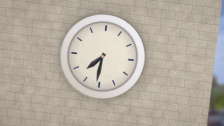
7:31
